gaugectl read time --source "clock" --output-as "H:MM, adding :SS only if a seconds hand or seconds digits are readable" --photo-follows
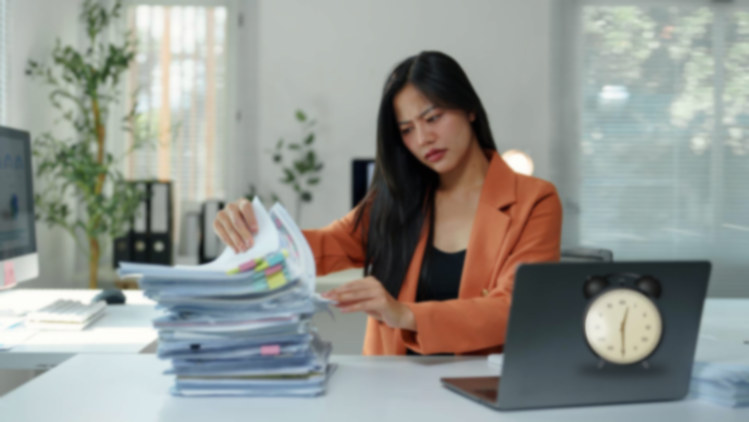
12:30
